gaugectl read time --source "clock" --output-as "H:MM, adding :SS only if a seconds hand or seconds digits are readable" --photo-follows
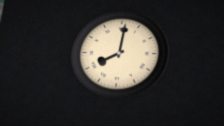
8:01
